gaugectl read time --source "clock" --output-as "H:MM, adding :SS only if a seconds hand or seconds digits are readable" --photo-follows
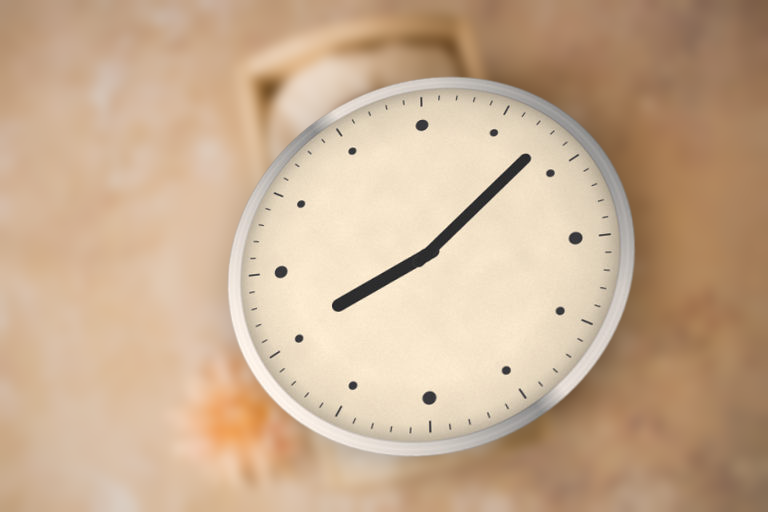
8:08
